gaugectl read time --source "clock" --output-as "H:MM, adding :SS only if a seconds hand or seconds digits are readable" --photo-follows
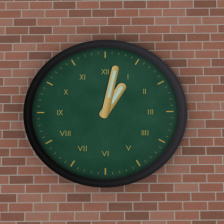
1:02
